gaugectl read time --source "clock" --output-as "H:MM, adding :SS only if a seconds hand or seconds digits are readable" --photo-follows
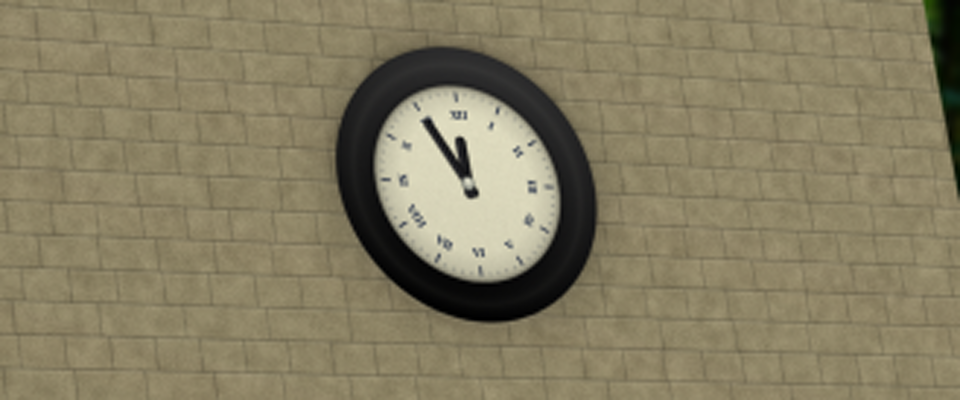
11:55
